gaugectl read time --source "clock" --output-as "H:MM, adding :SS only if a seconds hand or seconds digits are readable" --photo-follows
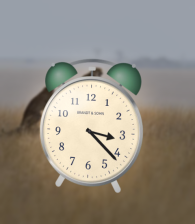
3:22
